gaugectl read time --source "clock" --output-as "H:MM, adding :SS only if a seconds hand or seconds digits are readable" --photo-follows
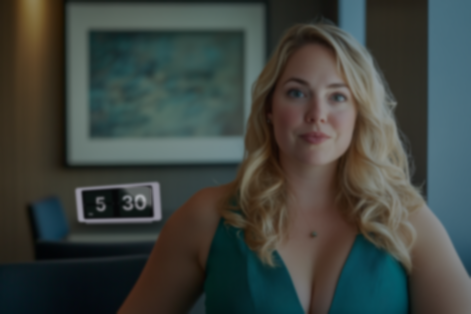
5:30
